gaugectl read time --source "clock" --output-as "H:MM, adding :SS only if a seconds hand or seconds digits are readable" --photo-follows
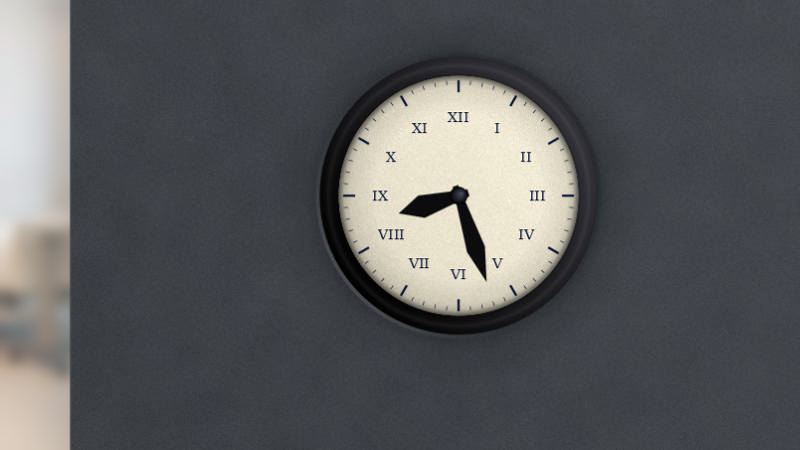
8:27
